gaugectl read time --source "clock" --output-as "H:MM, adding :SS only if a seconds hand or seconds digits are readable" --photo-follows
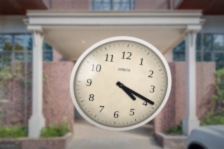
4:19
